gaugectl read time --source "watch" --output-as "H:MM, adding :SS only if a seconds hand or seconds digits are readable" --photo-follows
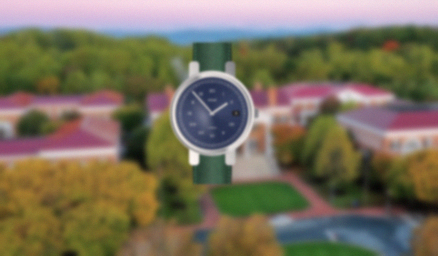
1:53
